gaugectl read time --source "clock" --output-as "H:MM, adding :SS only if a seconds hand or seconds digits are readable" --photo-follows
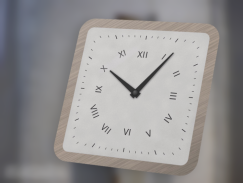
10:06
